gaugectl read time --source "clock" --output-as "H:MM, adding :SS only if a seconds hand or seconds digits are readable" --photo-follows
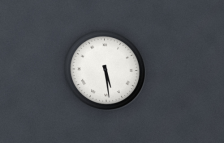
5:29
